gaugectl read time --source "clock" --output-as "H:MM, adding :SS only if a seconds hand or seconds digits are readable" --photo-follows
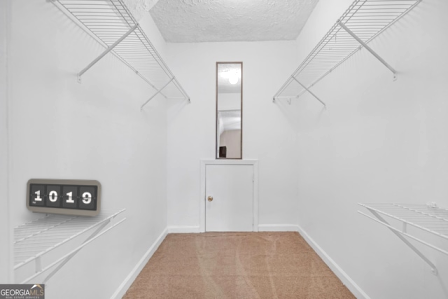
10:19
